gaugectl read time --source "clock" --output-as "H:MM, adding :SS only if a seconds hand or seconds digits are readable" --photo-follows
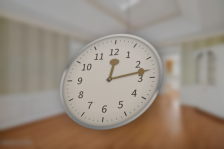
12:13
